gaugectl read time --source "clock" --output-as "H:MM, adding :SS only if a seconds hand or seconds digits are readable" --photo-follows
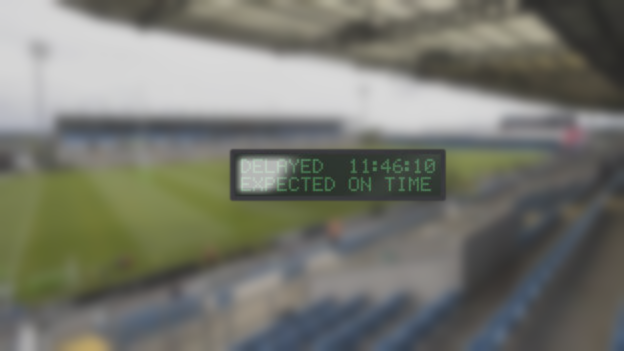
11:46:10
